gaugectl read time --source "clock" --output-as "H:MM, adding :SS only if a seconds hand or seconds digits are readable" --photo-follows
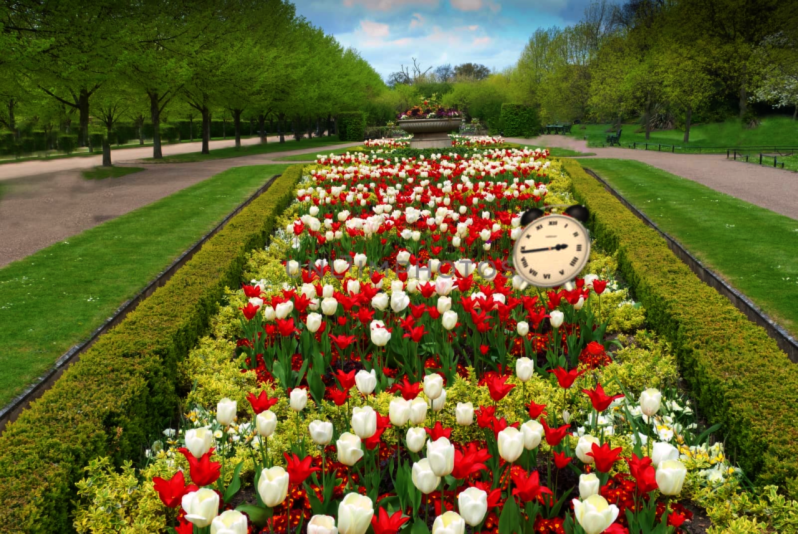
2:44
